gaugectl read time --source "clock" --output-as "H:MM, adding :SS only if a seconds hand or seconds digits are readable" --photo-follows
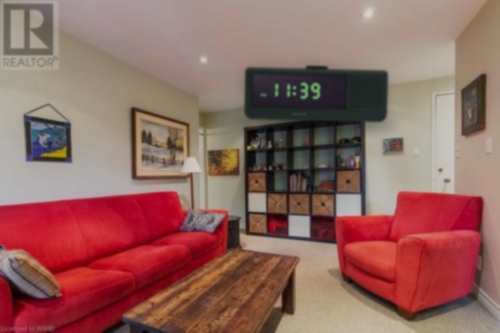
11:39
